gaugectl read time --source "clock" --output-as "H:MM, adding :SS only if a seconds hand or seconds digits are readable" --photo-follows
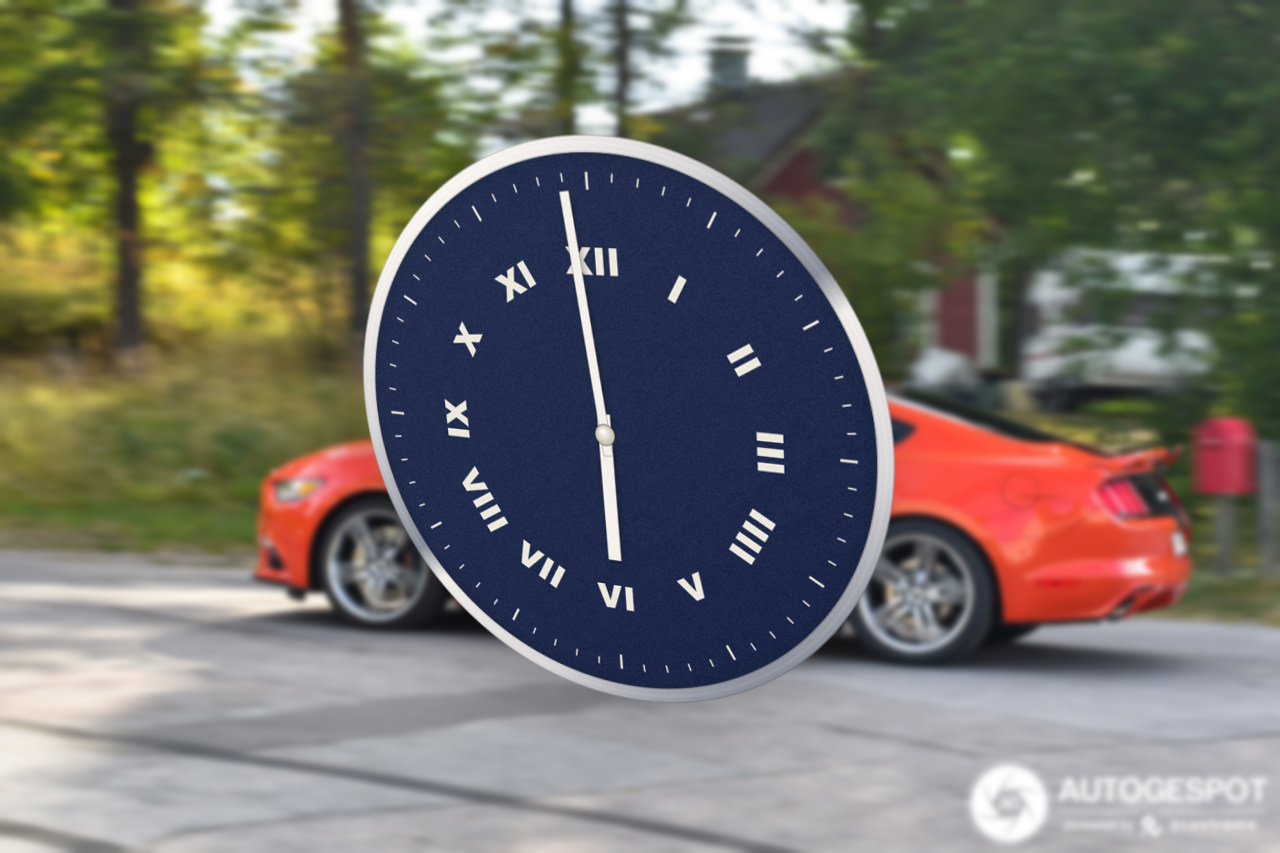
5:59
